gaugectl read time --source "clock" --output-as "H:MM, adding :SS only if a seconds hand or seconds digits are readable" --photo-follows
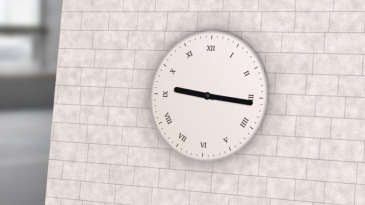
9:16
